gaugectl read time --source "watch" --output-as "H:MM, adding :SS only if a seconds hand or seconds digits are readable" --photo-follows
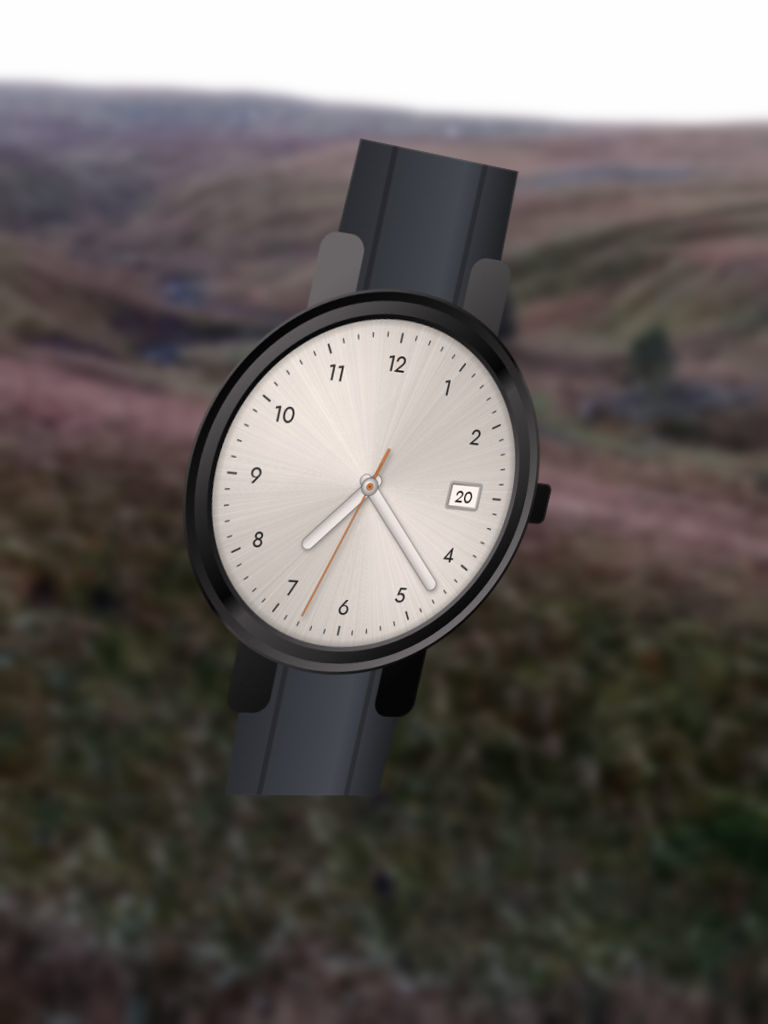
7:22:33
